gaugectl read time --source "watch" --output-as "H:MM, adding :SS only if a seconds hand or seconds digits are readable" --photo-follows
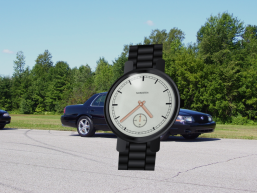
4:38
